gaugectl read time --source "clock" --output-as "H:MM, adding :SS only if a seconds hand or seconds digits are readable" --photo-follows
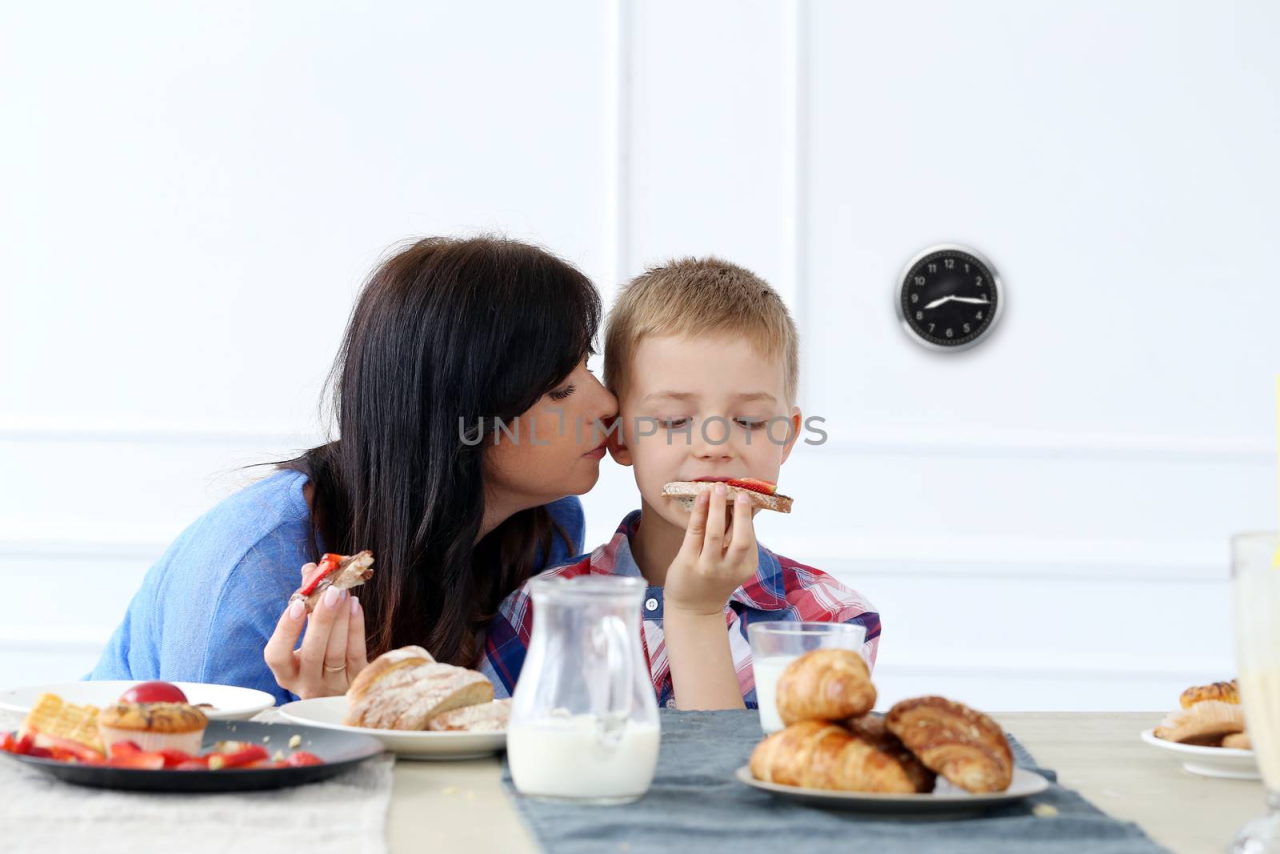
8:16
